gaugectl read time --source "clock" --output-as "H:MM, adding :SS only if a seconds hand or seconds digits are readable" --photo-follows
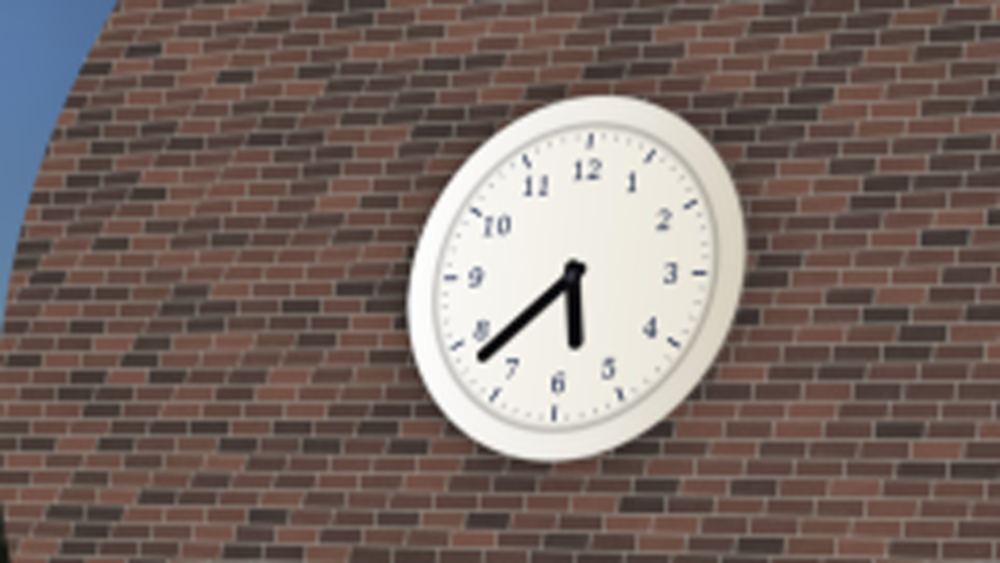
5:38
